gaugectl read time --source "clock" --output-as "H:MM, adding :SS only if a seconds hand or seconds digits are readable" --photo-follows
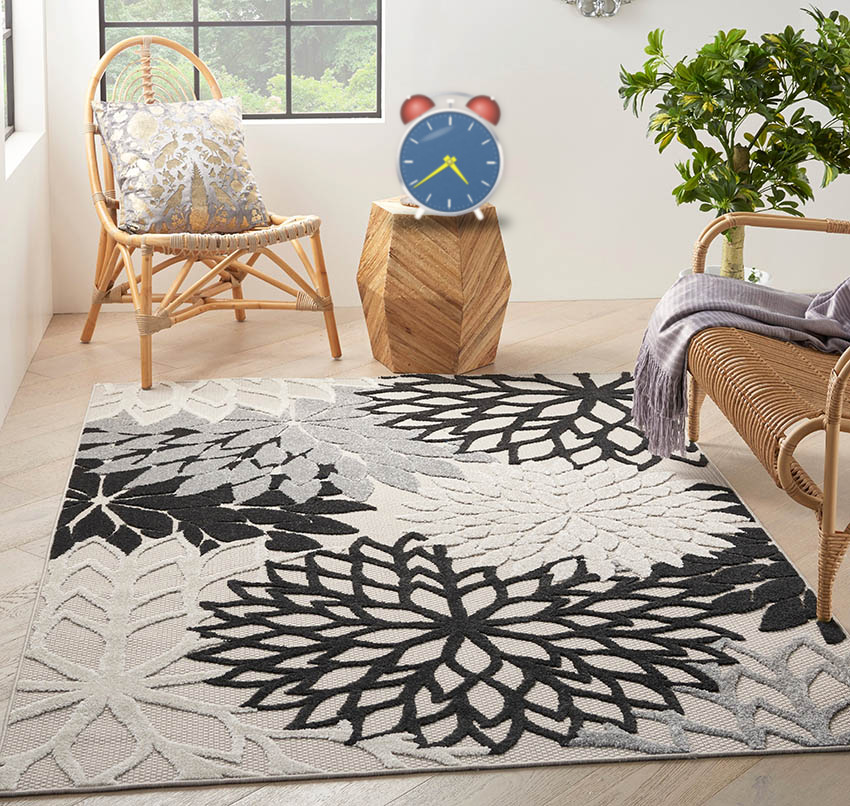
4:39
